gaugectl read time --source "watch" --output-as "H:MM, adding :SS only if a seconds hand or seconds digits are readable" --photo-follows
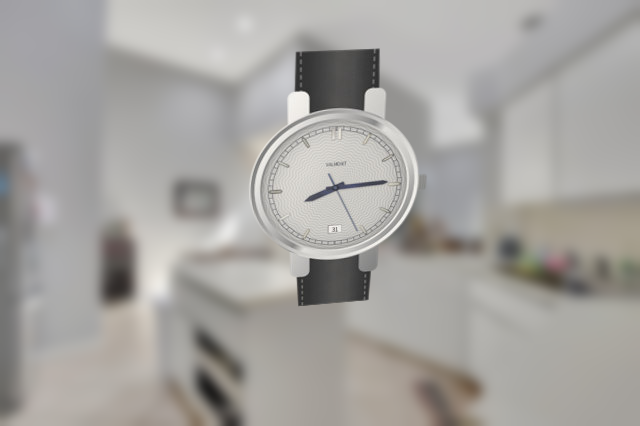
8:14:26
